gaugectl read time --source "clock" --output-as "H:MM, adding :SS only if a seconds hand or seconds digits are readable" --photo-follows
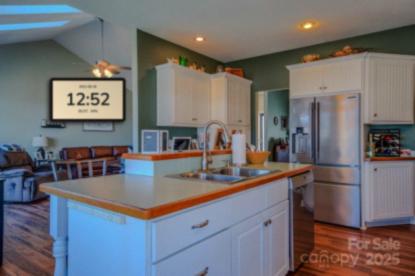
12:52
